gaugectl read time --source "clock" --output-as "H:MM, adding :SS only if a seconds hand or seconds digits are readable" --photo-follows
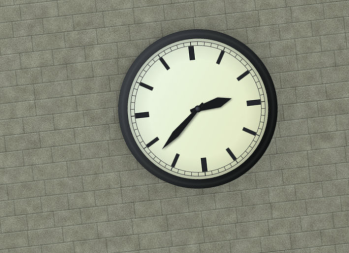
2:38
